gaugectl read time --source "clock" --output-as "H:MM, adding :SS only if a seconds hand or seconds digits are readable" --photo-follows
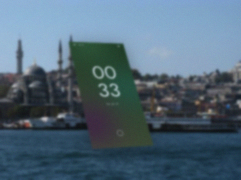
0:33
